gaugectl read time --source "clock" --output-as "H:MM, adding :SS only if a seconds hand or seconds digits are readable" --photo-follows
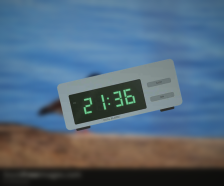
21:36
